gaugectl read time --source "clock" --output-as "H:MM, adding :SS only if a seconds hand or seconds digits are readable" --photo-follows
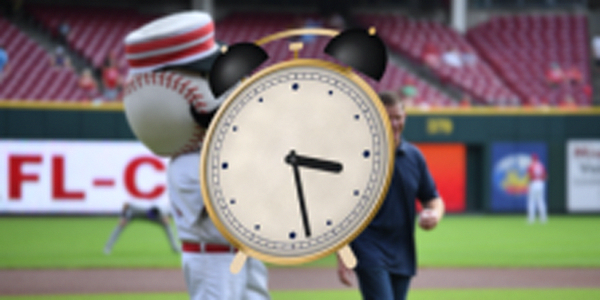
3:28
